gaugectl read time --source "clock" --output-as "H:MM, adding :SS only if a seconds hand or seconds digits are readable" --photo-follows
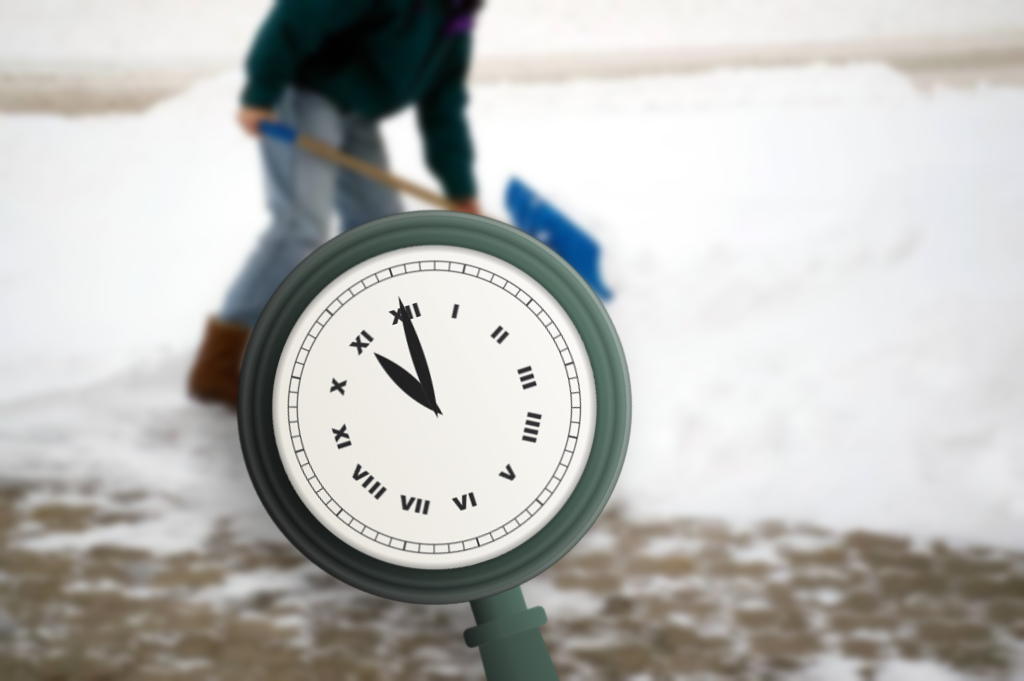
11:00
